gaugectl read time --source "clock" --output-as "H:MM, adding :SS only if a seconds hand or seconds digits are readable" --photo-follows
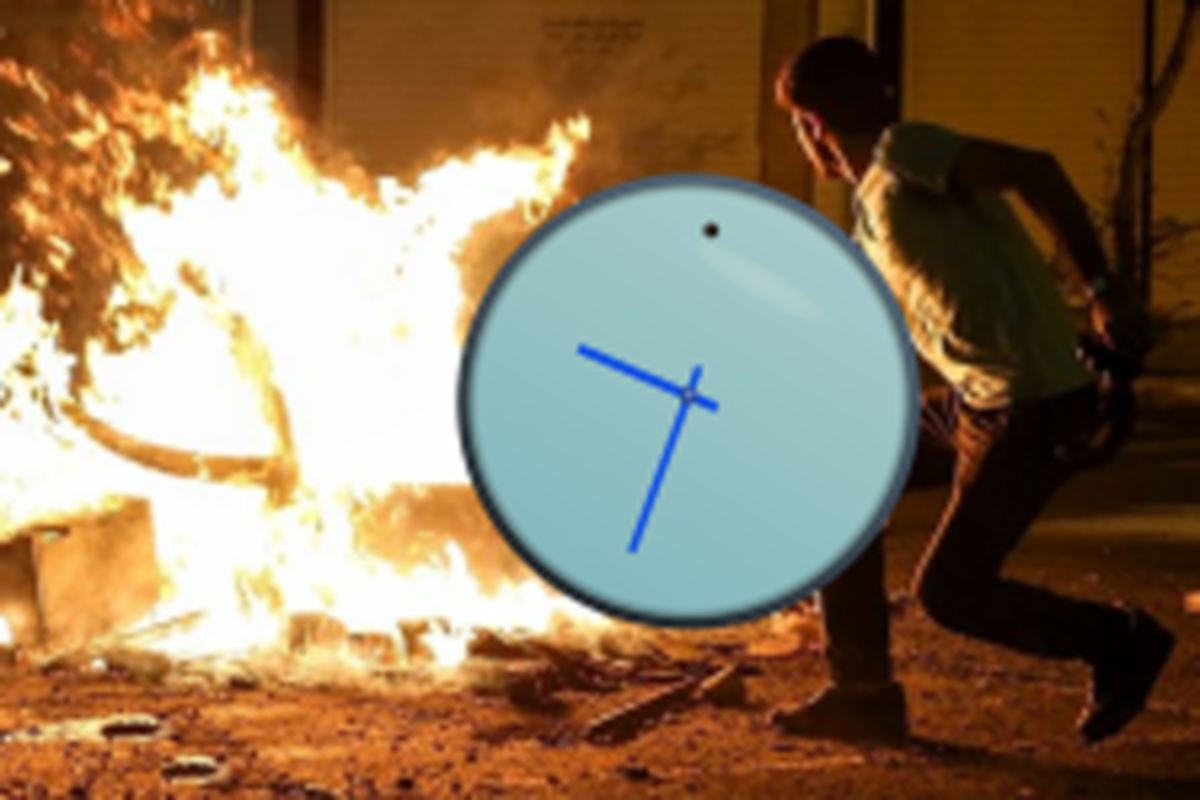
9:32
